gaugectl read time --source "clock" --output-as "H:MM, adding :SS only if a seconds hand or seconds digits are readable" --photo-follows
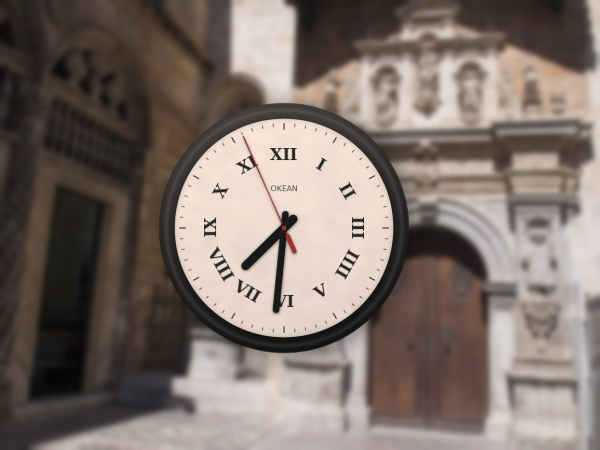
7:30:56
